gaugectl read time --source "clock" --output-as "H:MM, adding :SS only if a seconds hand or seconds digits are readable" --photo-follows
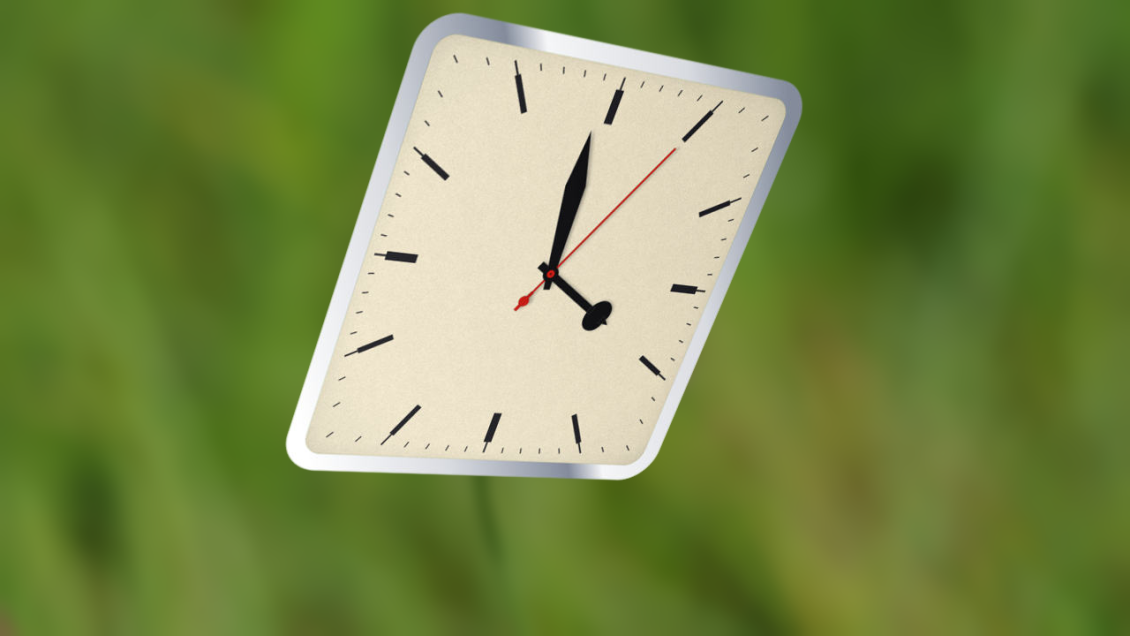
3:59:05
